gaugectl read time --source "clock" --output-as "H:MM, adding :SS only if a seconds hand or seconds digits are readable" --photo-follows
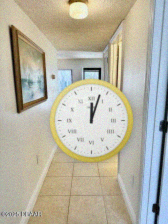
12:03
